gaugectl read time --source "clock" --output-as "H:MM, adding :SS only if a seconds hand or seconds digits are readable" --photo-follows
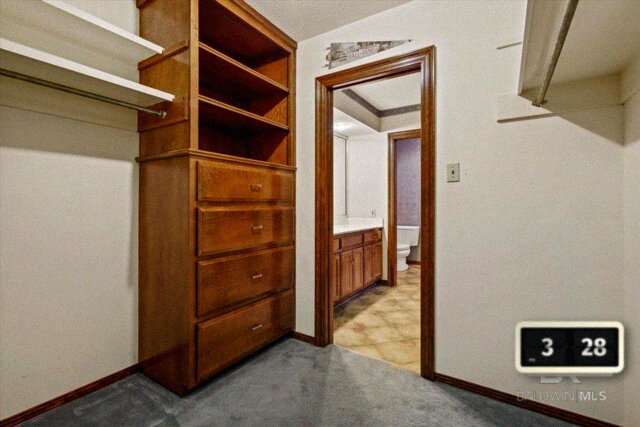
3:28
